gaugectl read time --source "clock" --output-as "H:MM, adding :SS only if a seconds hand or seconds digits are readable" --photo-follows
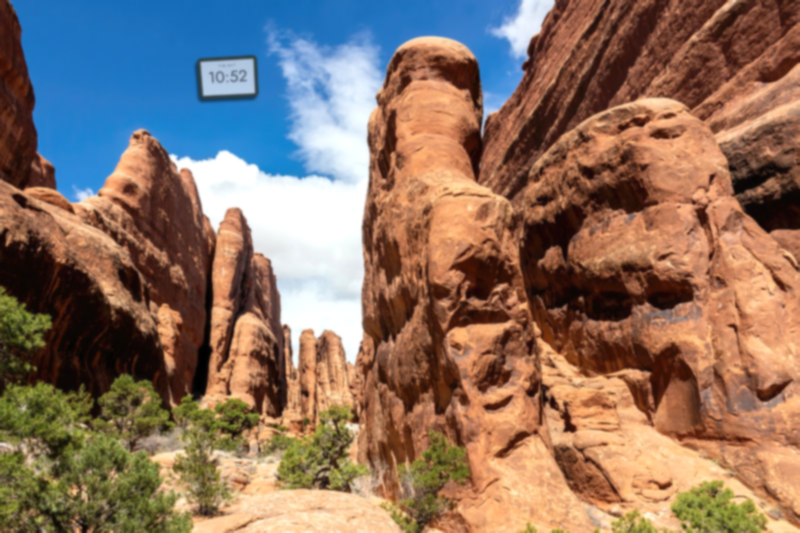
10:52
